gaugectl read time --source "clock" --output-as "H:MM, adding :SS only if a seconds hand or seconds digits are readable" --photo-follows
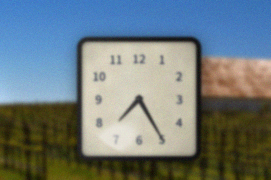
7:25
